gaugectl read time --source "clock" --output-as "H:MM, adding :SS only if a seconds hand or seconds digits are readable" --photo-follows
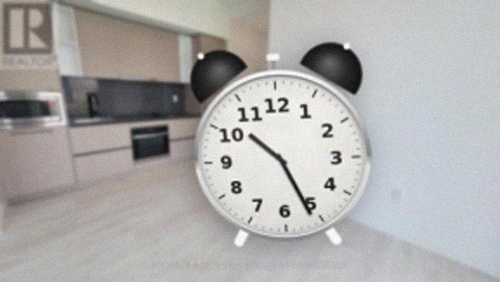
10:26
